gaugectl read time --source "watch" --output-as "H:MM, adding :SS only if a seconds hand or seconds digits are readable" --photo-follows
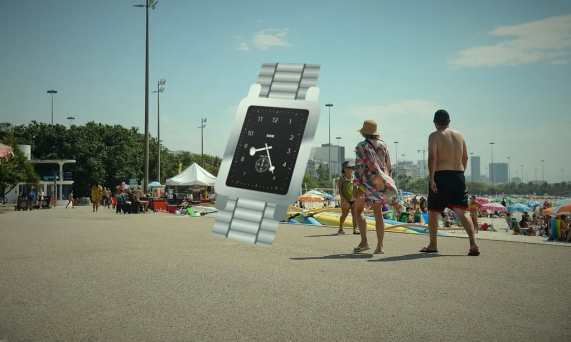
8:25
